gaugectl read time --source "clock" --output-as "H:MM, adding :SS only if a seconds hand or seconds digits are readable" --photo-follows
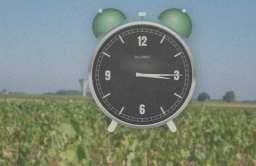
3:15
